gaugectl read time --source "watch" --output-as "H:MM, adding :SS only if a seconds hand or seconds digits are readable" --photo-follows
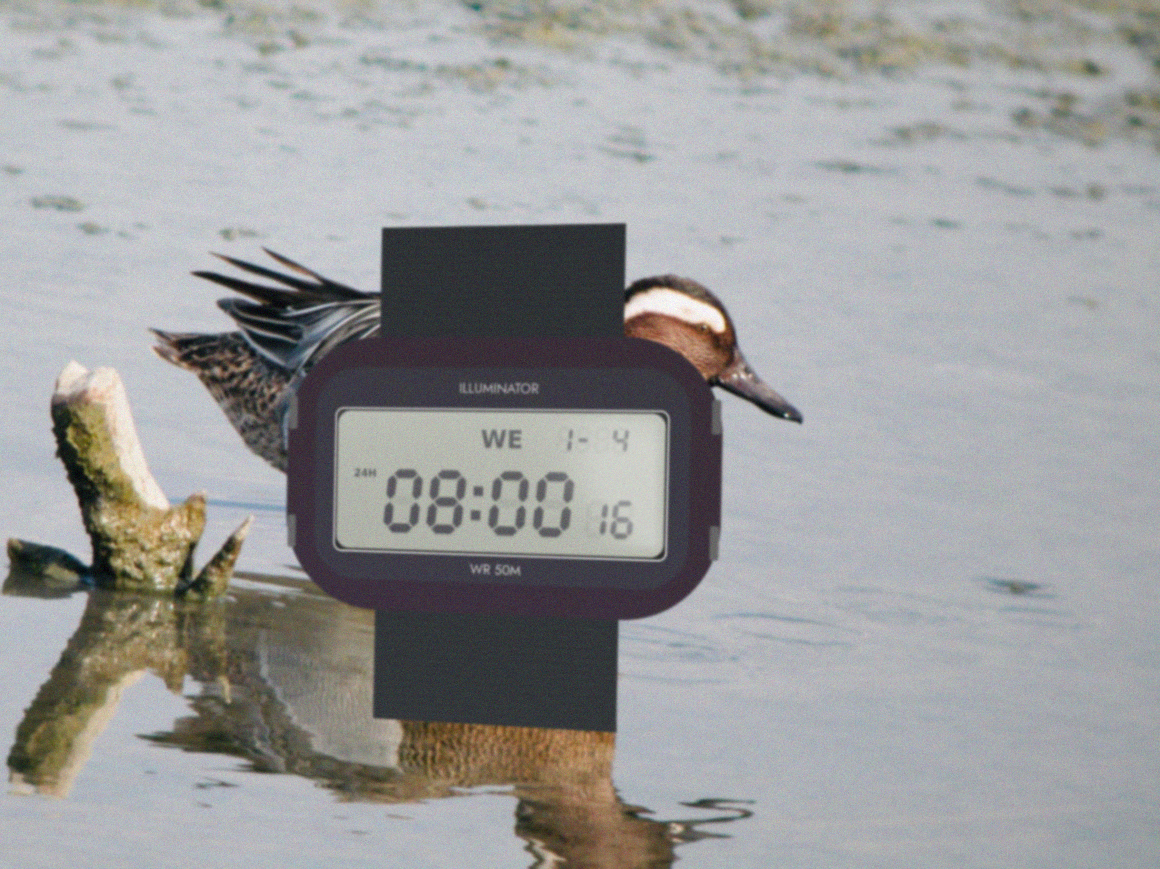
8:00:16
